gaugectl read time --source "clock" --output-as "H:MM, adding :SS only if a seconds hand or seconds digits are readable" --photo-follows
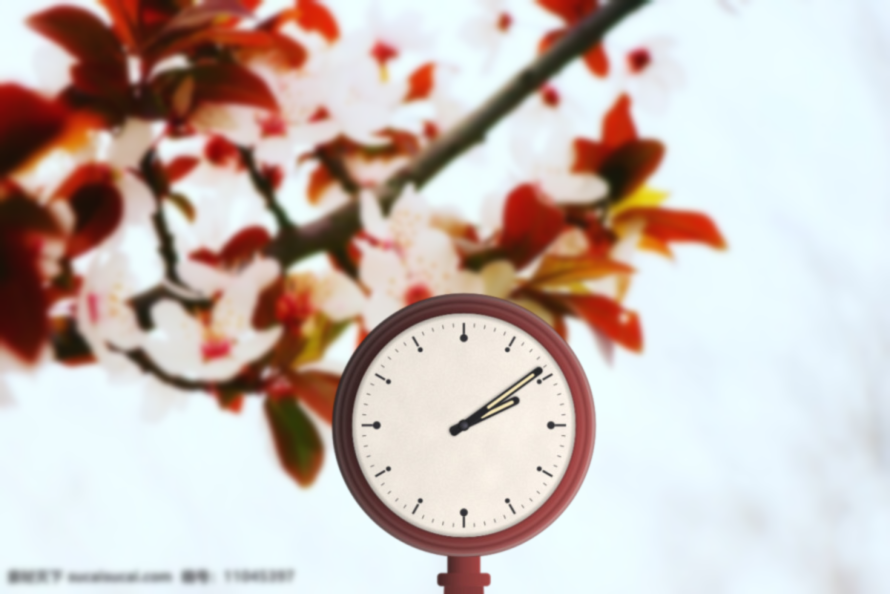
2:09
